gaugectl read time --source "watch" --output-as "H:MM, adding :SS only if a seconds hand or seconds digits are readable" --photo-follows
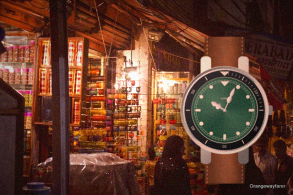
10:04
